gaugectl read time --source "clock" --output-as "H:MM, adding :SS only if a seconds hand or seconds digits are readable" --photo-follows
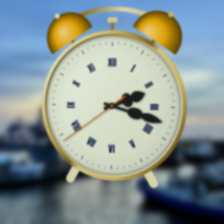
2:17:39
